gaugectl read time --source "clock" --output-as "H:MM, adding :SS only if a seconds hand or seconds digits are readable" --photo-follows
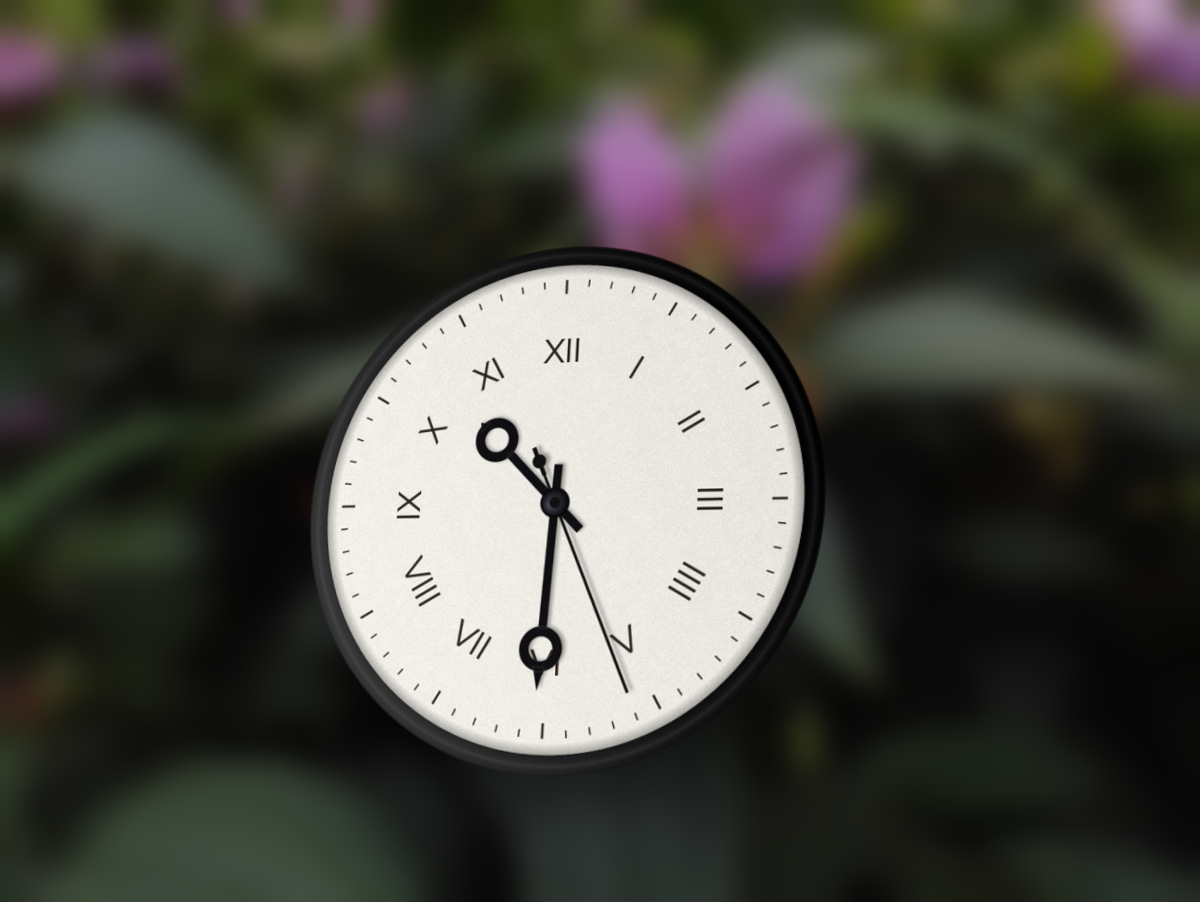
10:30:26
